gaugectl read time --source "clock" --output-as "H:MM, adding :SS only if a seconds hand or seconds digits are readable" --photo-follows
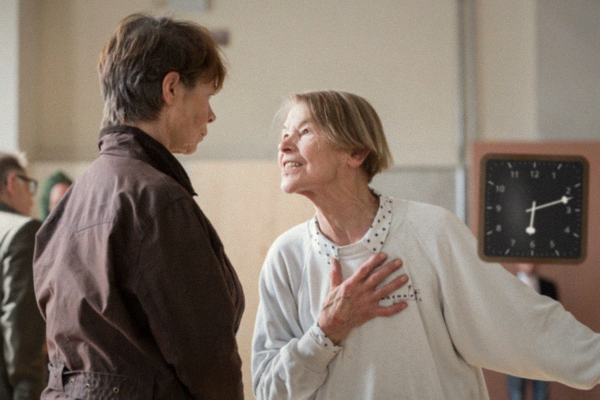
6:12
